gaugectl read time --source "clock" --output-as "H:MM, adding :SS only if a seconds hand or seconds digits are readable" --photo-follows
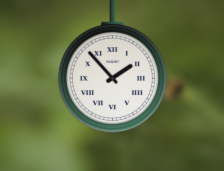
1:53
